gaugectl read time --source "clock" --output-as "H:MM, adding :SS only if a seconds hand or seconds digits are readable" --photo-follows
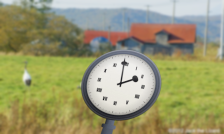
1:59
